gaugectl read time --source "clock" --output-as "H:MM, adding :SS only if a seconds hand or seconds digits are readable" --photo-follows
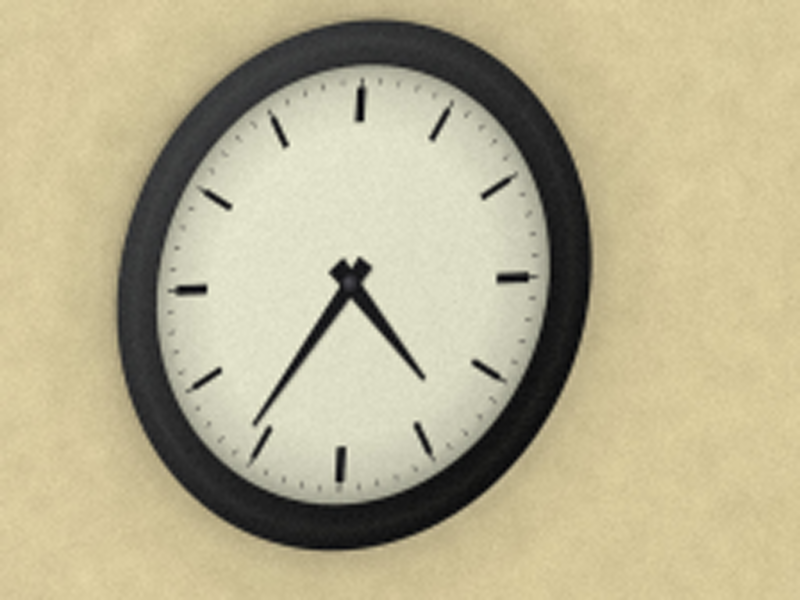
4:36
